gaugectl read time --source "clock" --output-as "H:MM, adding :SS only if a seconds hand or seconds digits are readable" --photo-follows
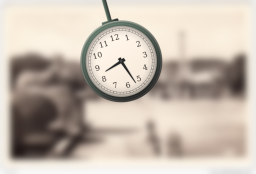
8:27
